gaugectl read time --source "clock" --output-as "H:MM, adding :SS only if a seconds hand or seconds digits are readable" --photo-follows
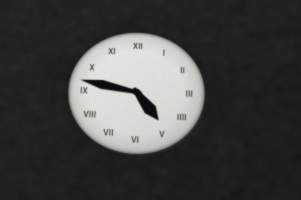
4:47
